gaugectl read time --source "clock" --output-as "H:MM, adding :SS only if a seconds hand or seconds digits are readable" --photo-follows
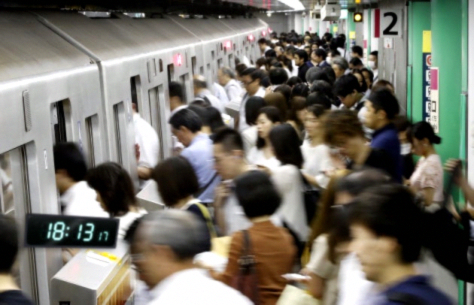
18:13
